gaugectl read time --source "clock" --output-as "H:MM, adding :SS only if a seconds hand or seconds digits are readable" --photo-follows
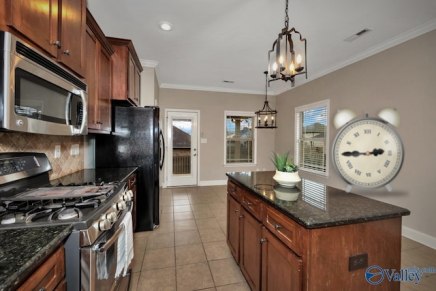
2:45
